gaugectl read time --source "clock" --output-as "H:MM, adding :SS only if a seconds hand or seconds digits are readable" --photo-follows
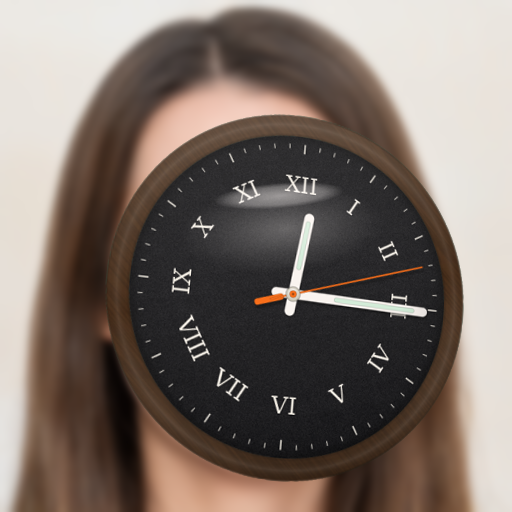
12:15:12
